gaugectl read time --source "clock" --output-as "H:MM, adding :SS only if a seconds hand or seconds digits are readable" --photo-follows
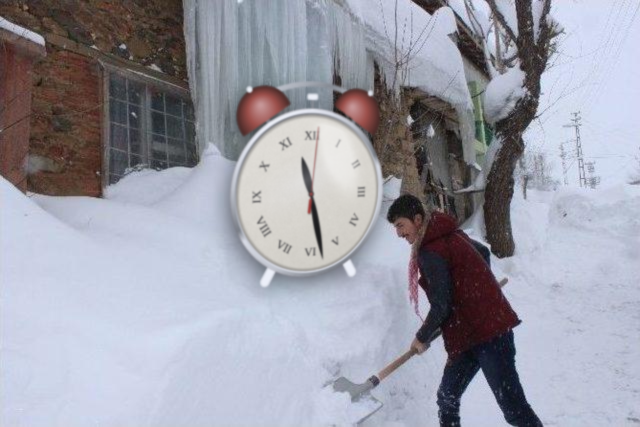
11:28:01
